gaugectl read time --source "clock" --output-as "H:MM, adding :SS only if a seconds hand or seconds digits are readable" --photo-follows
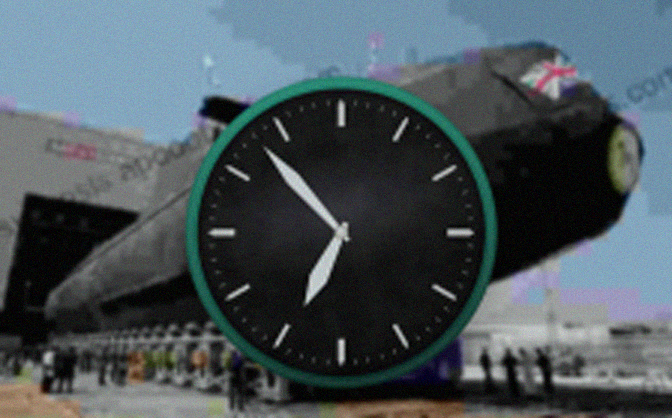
6:53
